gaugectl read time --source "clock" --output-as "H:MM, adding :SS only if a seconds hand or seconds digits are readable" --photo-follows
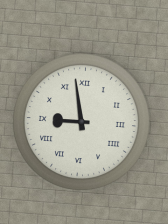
8:58
